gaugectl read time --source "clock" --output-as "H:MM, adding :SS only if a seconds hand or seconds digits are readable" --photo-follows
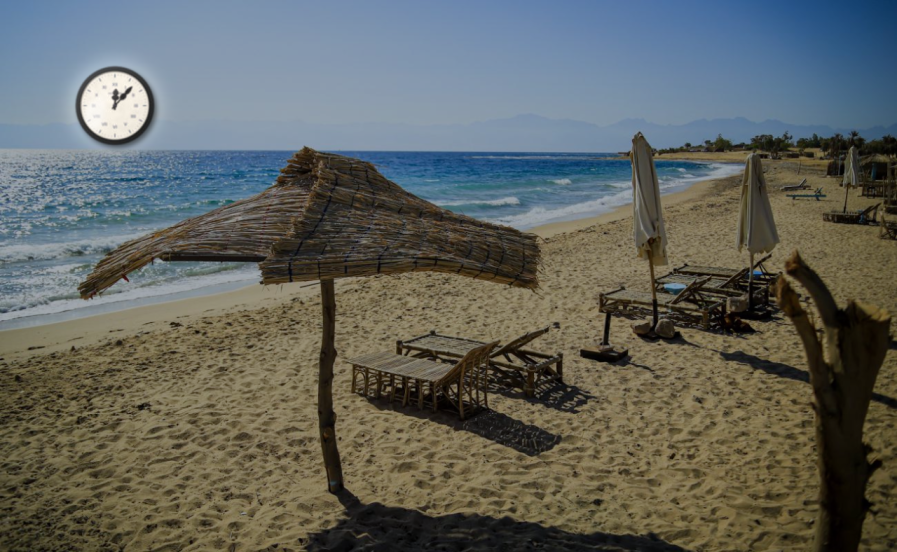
12:07
